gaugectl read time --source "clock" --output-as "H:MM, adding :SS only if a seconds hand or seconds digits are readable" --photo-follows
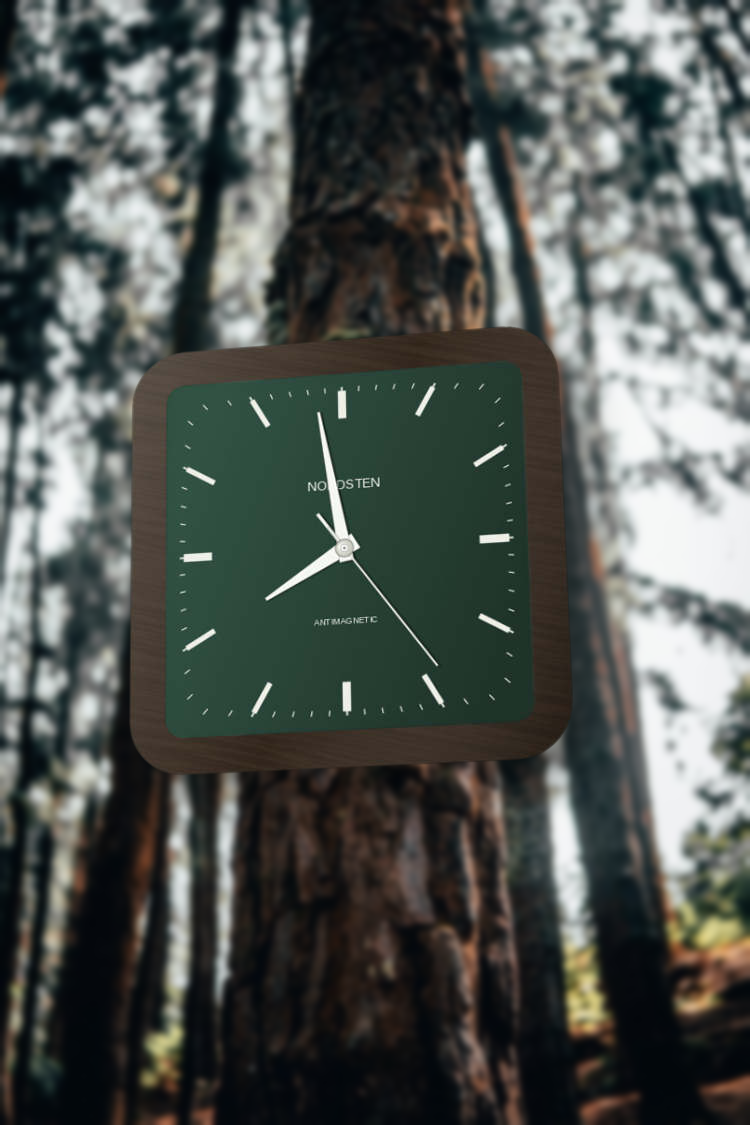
7:58:24
